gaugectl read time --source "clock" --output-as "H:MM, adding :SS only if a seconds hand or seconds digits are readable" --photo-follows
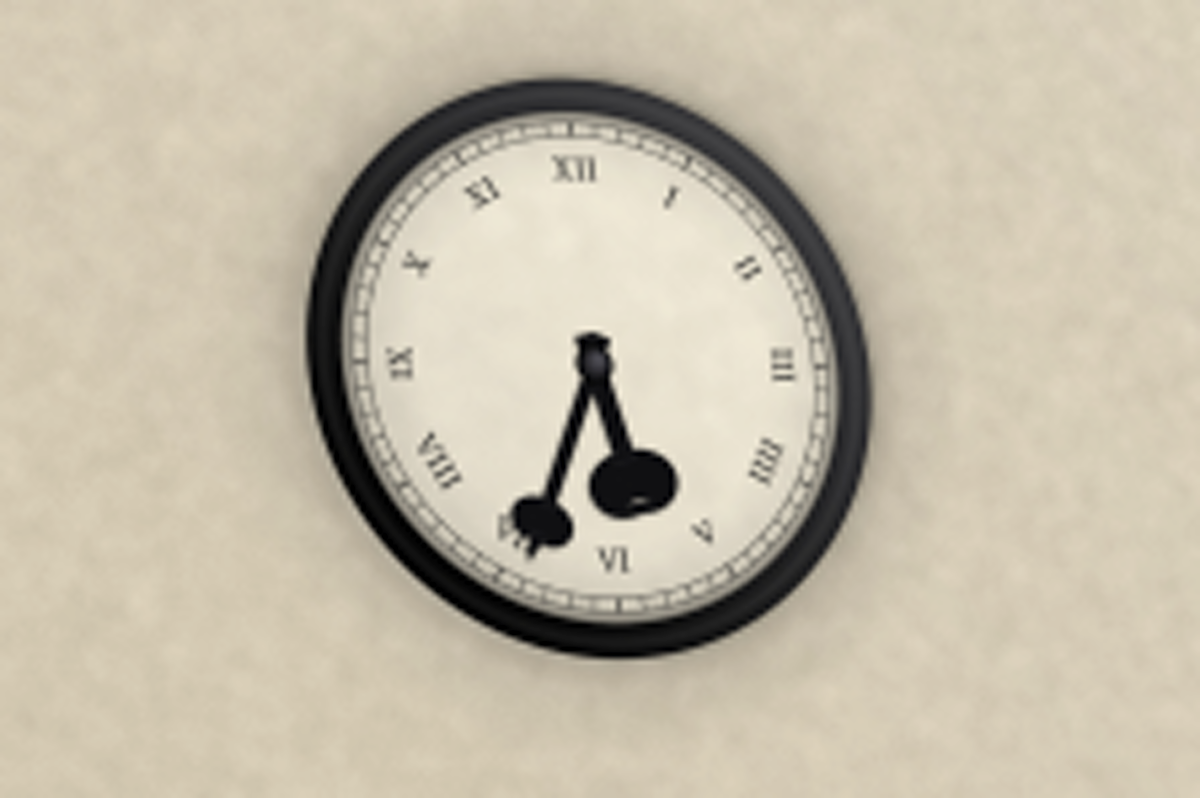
5:34
